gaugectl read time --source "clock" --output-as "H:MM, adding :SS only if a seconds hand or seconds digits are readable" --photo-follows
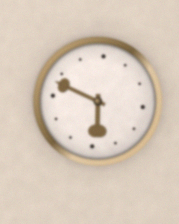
5:48
